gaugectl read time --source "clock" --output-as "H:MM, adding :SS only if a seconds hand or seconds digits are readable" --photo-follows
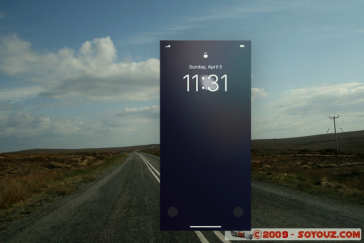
11:31
